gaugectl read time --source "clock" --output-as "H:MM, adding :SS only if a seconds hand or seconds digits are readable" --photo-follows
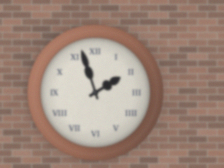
1:57
